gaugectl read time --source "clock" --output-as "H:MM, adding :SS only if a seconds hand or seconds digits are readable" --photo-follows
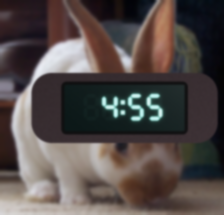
4:55
